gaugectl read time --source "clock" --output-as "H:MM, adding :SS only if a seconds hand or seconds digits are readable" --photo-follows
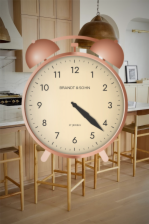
4:22
